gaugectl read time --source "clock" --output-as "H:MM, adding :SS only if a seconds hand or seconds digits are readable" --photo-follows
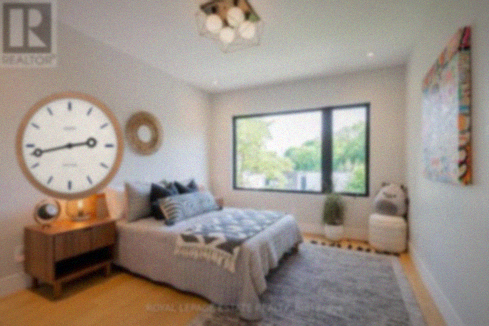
2:43
